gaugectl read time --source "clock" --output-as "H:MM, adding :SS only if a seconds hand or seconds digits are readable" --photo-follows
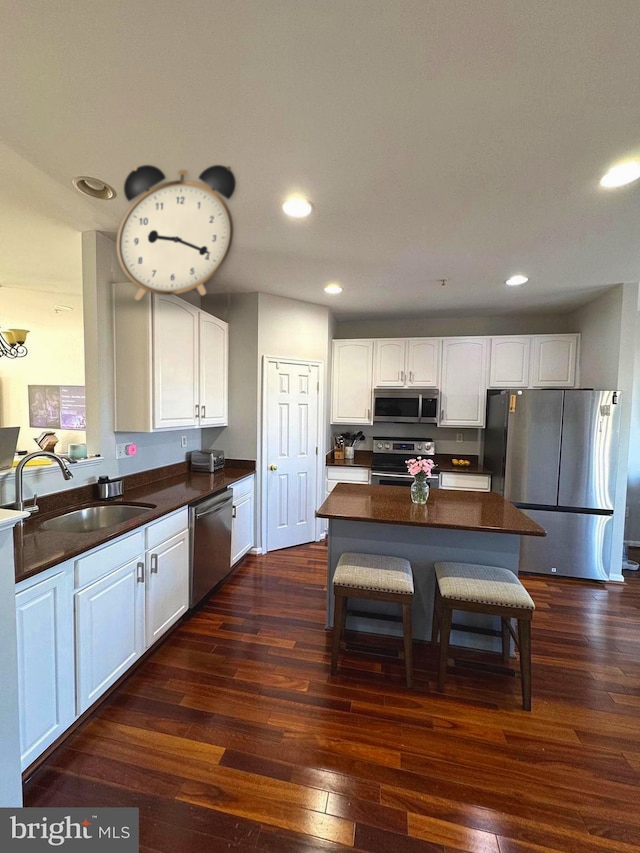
9:19
